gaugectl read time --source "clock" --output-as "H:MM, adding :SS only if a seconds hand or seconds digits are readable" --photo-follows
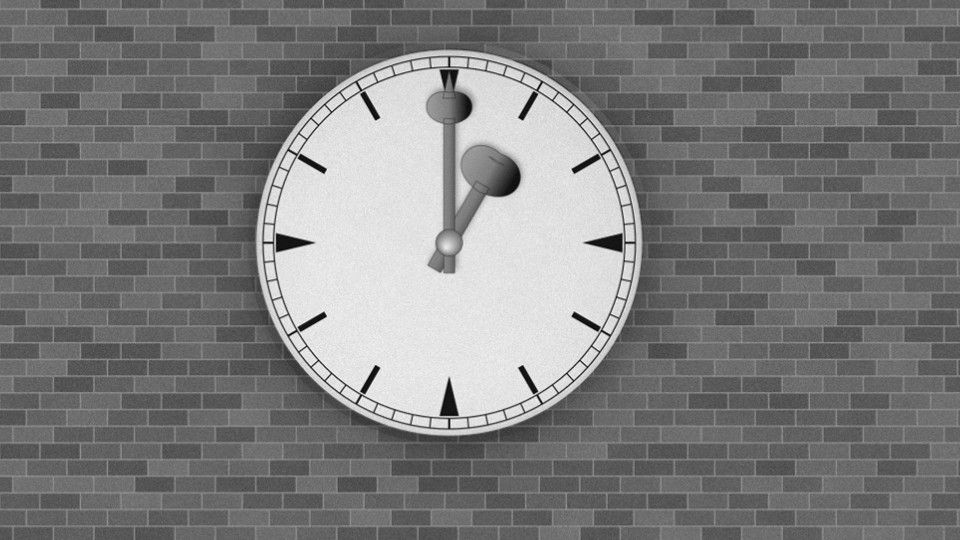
1:00
